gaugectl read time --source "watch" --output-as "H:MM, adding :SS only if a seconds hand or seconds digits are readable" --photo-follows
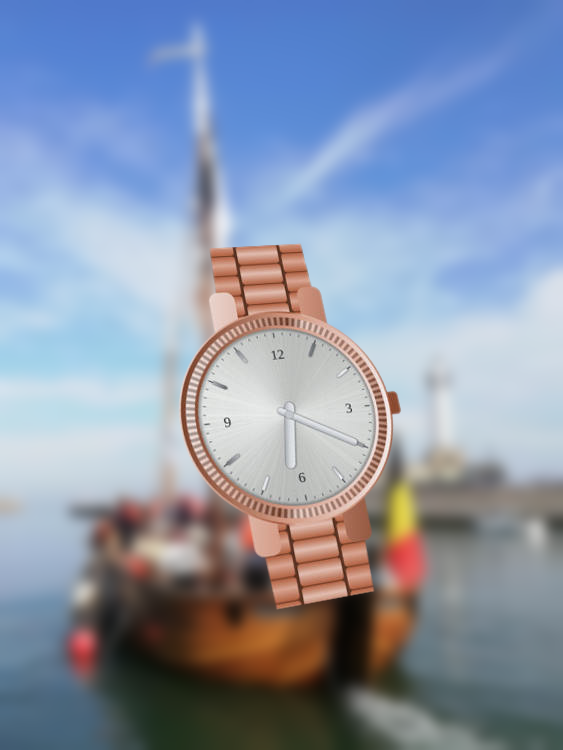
6:20
